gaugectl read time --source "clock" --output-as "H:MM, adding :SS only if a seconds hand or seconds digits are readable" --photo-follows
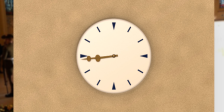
8:44
